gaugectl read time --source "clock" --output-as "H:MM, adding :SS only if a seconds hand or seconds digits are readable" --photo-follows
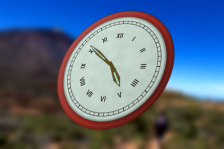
4:51
